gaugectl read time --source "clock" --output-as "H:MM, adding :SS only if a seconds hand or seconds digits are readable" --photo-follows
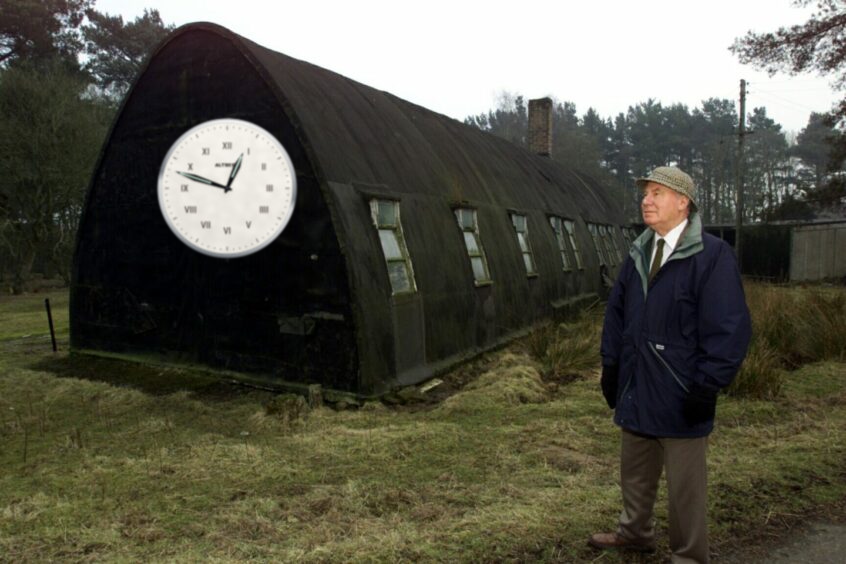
12:48
